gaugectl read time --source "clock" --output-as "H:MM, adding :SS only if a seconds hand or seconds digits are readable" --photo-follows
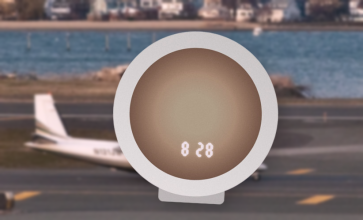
8:28
